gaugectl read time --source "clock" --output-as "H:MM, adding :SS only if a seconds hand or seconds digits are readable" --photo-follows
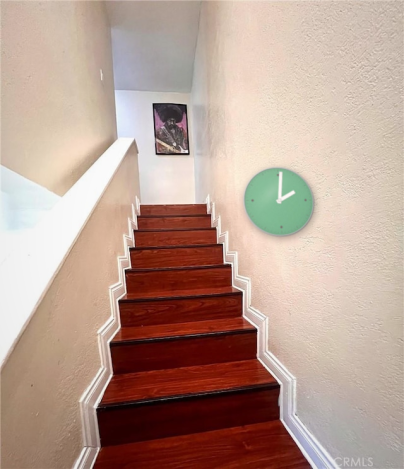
2:01
